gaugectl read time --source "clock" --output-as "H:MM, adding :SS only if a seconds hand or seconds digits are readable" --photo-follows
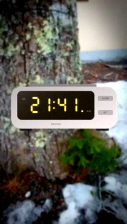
21:41
